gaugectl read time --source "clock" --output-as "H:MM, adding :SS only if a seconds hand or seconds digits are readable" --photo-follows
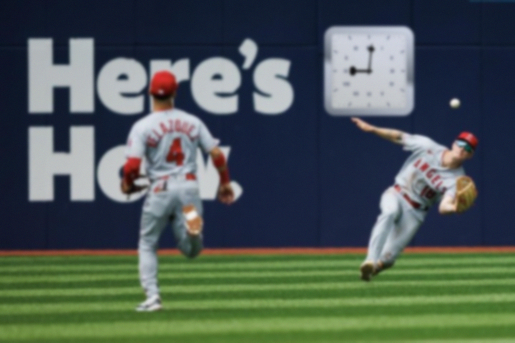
9:01
